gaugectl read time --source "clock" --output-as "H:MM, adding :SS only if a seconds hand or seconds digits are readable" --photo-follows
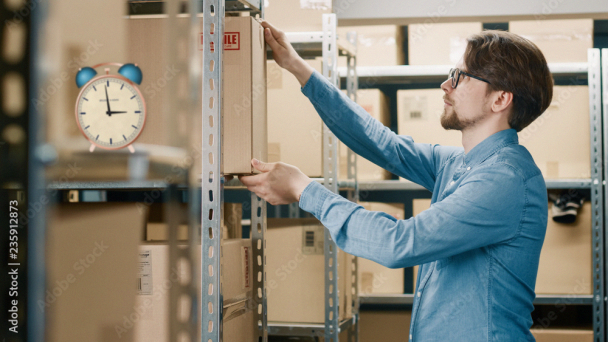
2:59
